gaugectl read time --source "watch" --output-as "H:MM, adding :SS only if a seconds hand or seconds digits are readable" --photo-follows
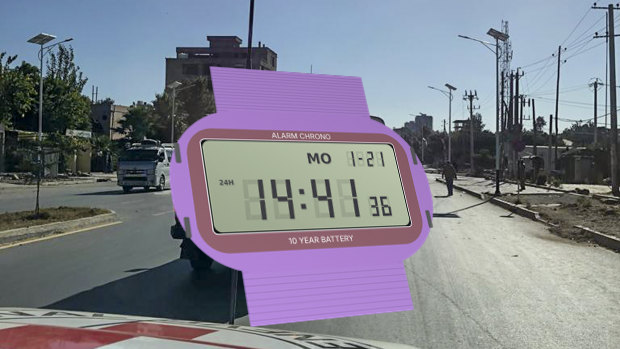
14:41:36
